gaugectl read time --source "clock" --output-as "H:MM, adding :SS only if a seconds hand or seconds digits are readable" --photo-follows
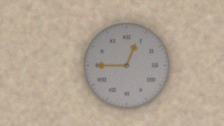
12:45
